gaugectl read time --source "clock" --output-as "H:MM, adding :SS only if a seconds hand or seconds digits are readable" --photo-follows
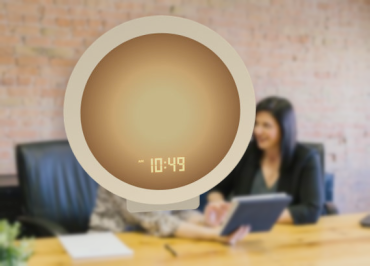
10:49
